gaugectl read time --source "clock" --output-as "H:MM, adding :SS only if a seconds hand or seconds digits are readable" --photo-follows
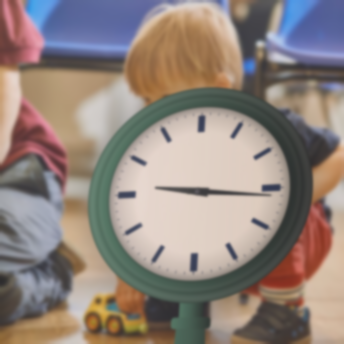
9:16
